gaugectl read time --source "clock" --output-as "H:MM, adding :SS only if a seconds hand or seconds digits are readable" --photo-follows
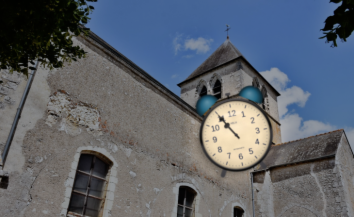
10:55
